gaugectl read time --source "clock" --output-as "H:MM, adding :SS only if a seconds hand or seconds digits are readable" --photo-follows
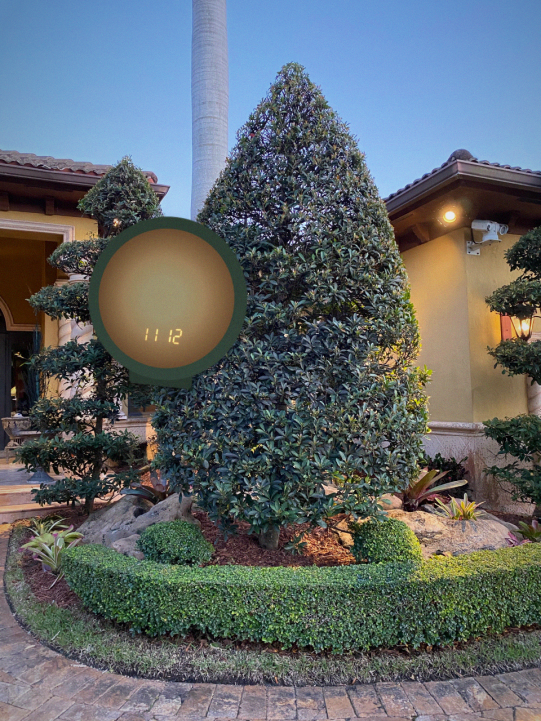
11:12
